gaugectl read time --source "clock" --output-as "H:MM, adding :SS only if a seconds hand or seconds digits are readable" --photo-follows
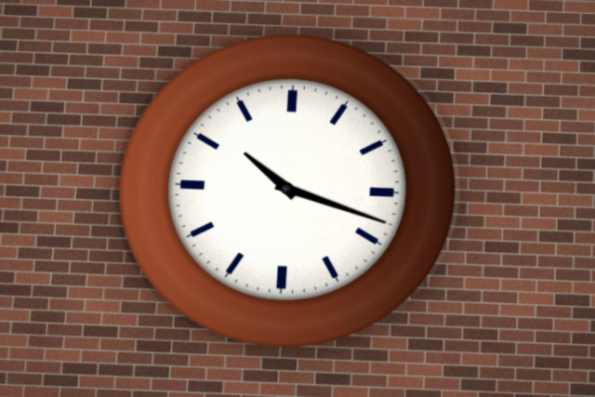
10:18
